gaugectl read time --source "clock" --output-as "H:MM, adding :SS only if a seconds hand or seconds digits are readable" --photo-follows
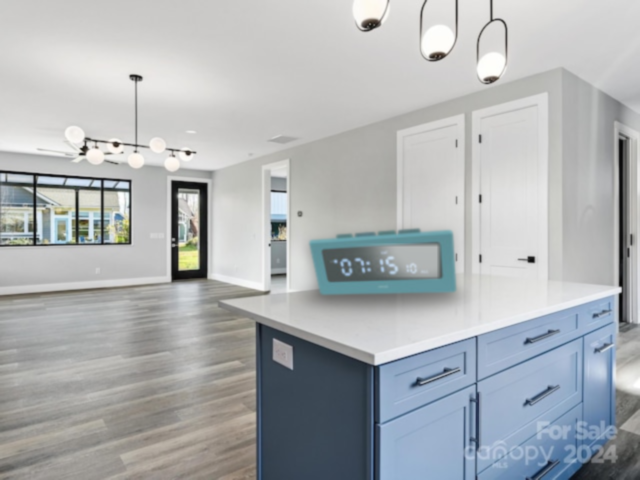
7:15
